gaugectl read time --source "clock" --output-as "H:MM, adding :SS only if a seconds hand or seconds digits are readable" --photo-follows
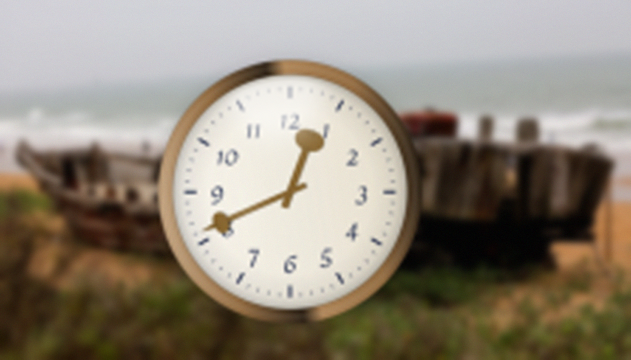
12:41
